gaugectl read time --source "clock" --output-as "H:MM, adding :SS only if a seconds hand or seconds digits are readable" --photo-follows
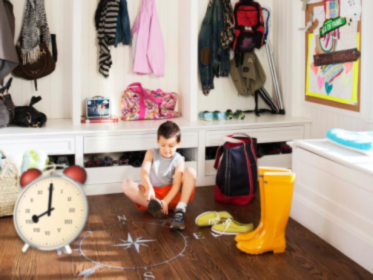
8:00
